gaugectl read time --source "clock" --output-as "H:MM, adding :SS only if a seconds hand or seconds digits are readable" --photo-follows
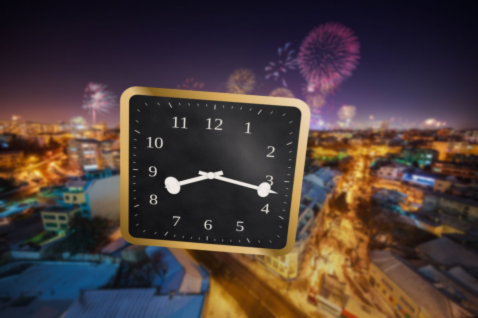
8:17
